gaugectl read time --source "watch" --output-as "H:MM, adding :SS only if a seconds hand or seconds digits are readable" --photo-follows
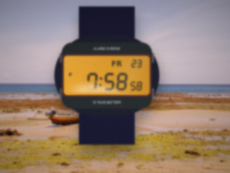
7:58
